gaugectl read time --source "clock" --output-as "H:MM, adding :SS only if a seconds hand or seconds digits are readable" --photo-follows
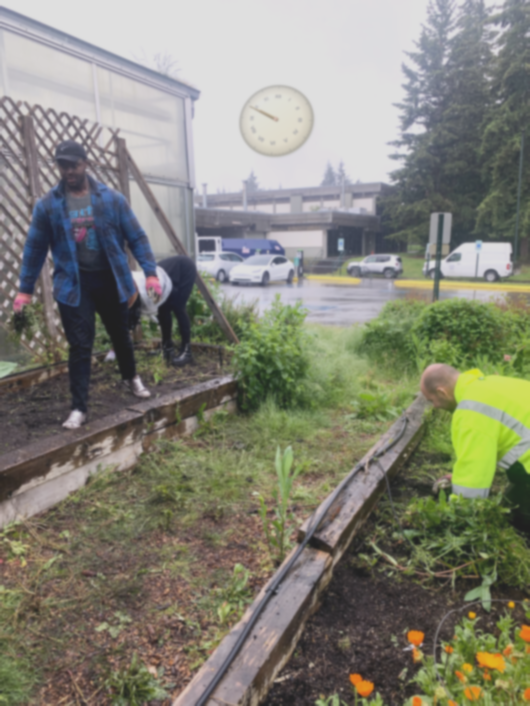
9:49
